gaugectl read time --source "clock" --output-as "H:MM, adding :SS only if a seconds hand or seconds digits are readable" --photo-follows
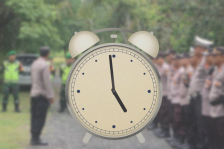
4:59
